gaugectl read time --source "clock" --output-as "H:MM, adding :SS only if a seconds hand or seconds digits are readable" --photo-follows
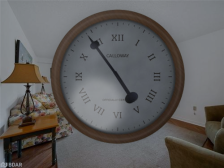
4:54
